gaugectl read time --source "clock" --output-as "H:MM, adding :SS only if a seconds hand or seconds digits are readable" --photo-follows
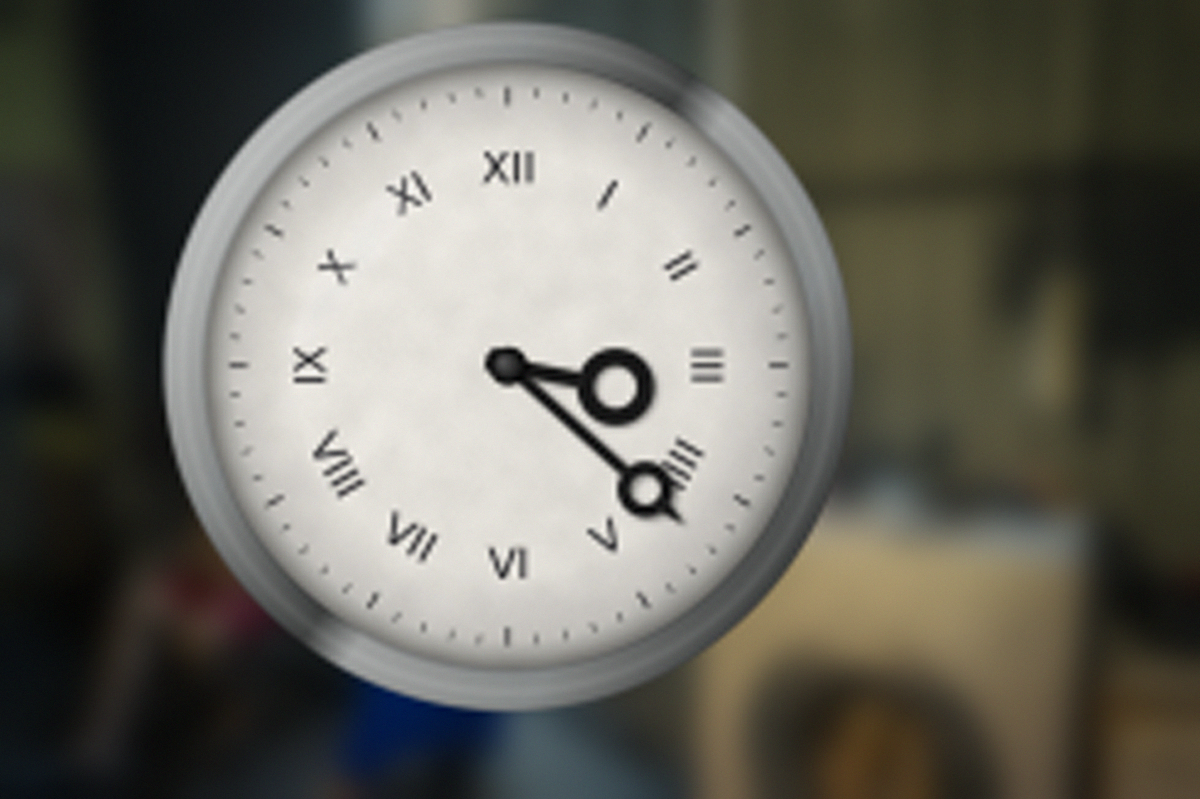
3:22
